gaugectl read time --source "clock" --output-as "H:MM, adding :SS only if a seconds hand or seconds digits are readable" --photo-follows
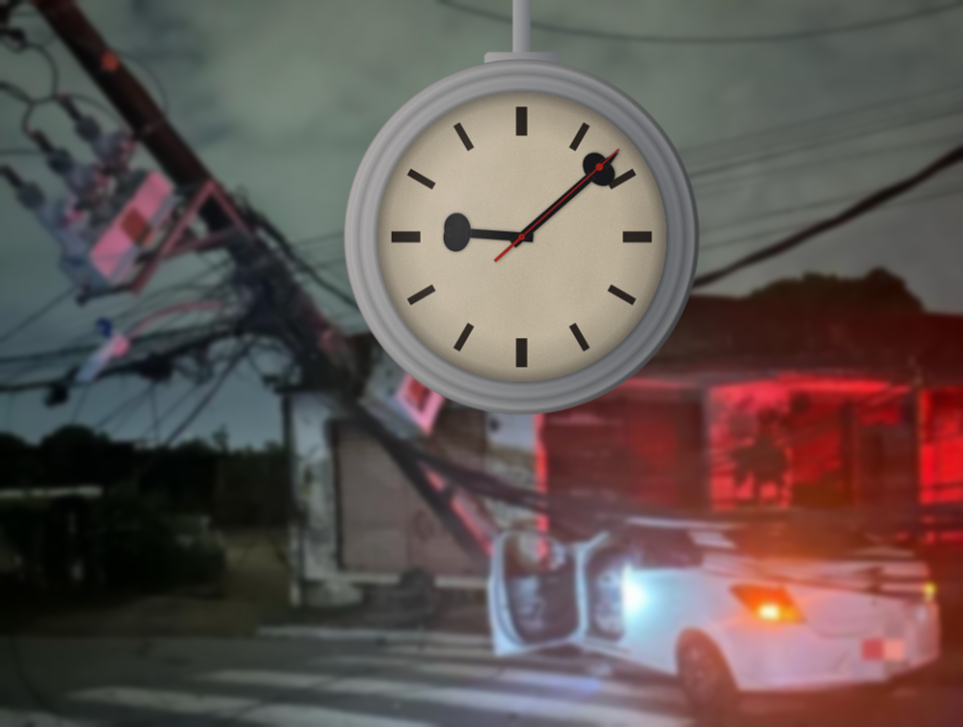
9:08:08
